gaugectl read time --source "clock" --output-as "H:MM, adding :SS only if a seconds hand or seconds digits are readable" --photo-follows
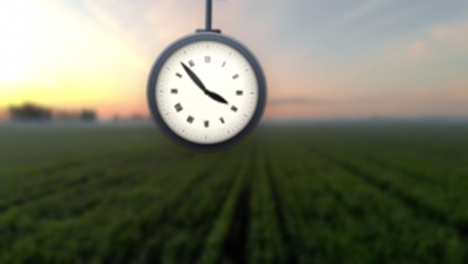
3:53
